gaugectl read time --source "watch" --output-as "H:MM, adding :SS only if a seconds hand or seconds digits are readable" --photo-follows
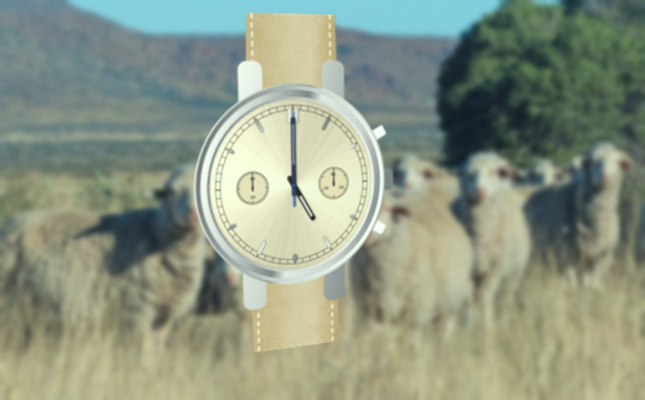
5:00
